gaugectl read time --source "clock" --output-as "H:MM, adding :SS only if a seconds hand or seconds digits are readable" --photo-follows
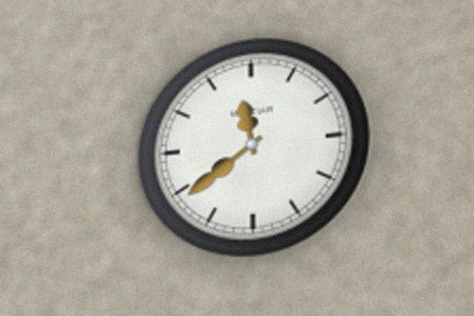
11:39
